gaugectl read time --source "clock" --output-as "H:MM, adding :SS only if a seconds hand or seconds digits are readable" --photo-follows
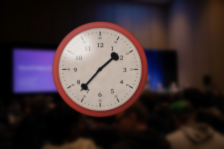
1:37
